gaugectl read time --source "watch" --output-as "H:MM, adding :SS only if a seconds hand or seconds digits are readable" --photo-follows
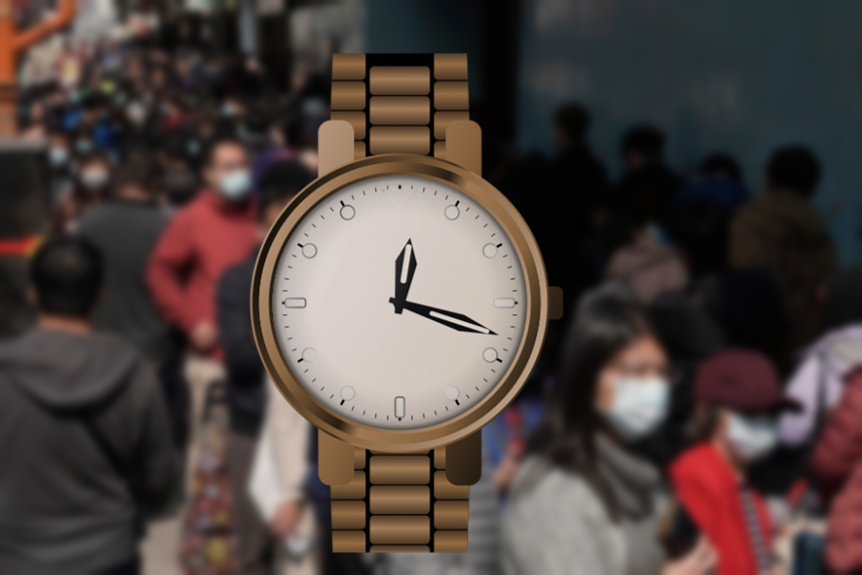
12:18
